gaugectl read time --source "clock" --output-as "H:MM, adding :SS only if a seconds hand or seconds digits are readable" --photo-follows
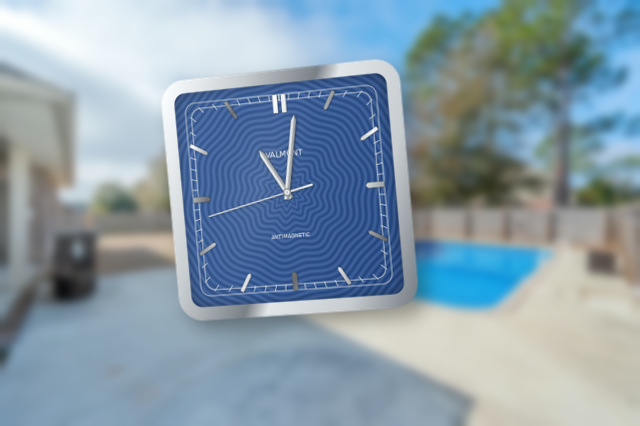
11:01:43
